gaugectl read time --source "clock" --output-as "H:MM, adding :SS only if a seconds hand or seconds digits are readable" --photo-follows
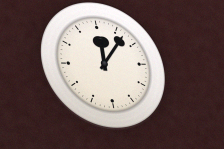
12:07
